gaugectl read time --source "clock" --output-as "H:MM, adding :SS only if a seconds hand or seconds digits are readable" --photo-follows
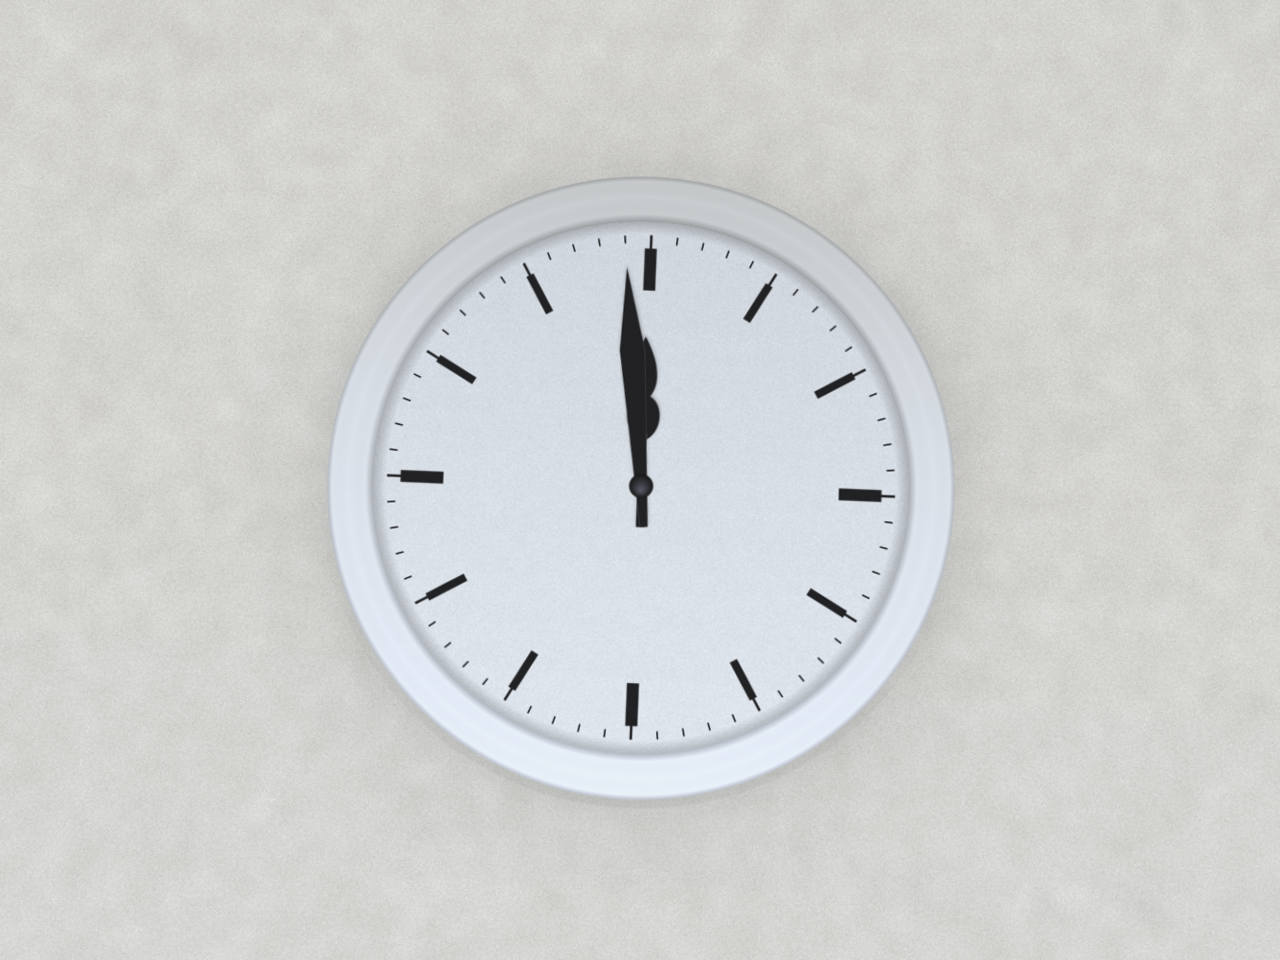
11:59
